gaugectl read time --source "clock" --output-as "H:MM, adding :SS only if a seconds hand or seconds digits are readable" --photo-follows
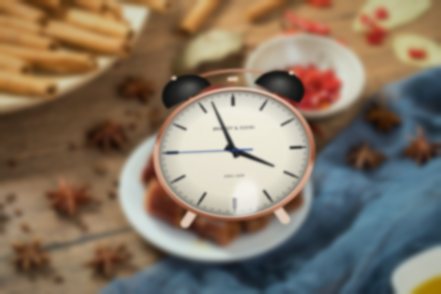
3:56:45
